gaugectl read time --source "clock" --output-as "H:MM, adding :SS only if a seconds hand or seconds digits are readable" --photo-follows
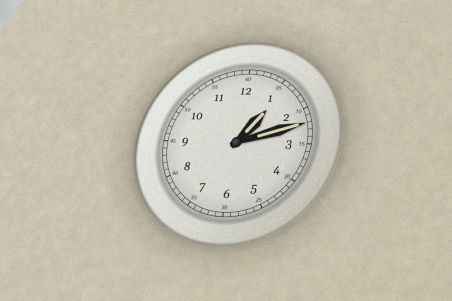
1:12
